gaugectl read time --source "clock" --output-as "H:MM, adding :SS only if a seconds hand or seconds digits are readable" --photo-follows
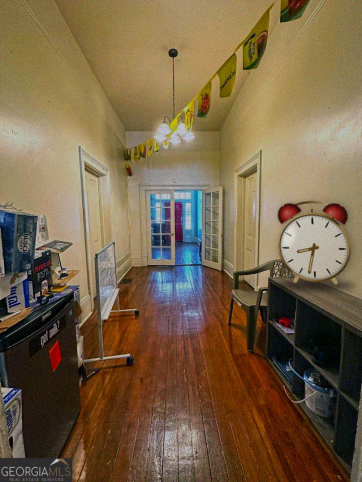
8:32
